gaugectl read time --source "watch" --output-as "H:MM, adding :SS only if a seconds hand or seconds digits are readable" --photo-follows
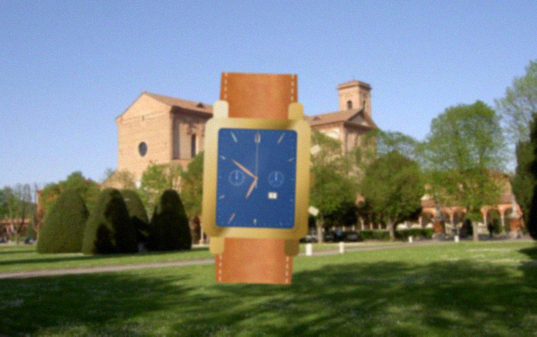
6:51
